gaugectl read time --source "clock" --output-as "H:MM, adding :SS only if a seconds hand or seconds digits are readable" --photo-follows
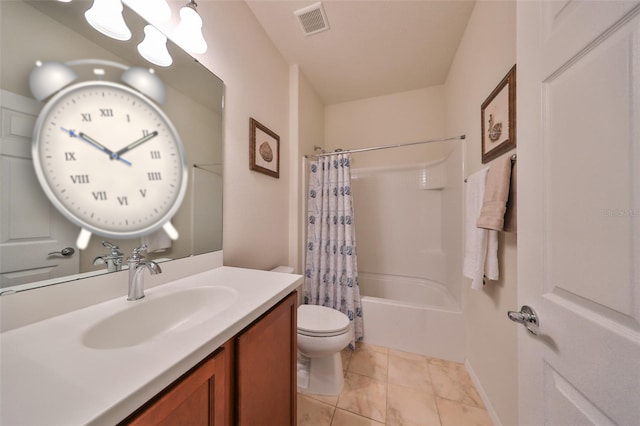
10:10:50
